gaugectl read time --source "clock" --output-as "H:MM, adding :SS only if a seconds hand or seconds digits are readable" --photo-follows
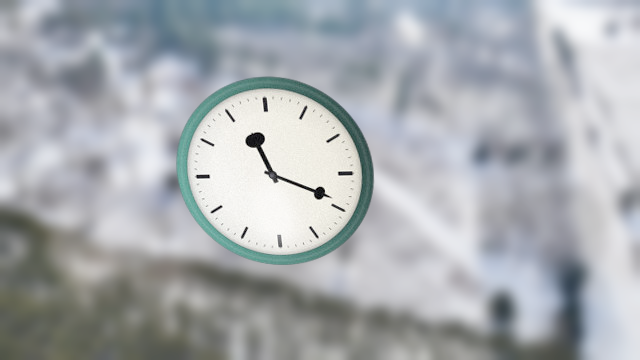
11:19
